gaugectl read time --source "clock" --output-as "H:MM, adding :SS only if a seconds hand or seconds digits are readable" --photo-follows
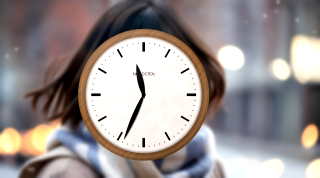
11:34
